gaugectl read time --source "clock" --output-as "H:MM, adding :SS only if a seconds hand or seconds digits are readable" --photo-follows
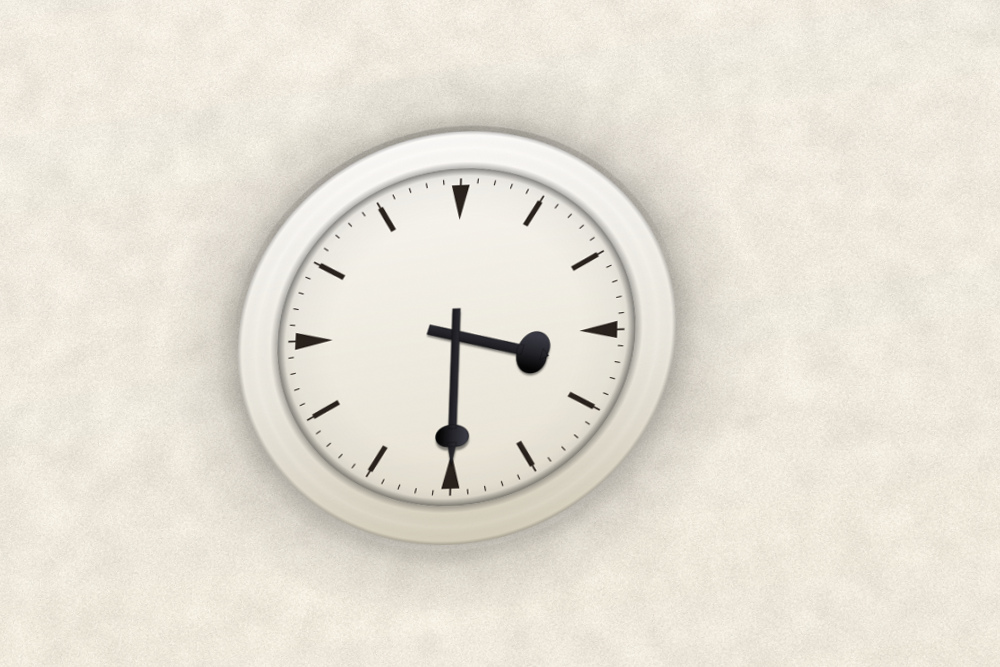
3:30
